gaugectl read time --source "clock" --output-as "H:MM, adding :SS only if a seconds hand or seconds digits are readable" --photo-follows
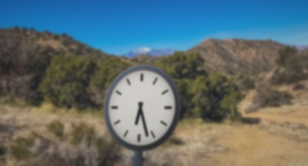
6:27
